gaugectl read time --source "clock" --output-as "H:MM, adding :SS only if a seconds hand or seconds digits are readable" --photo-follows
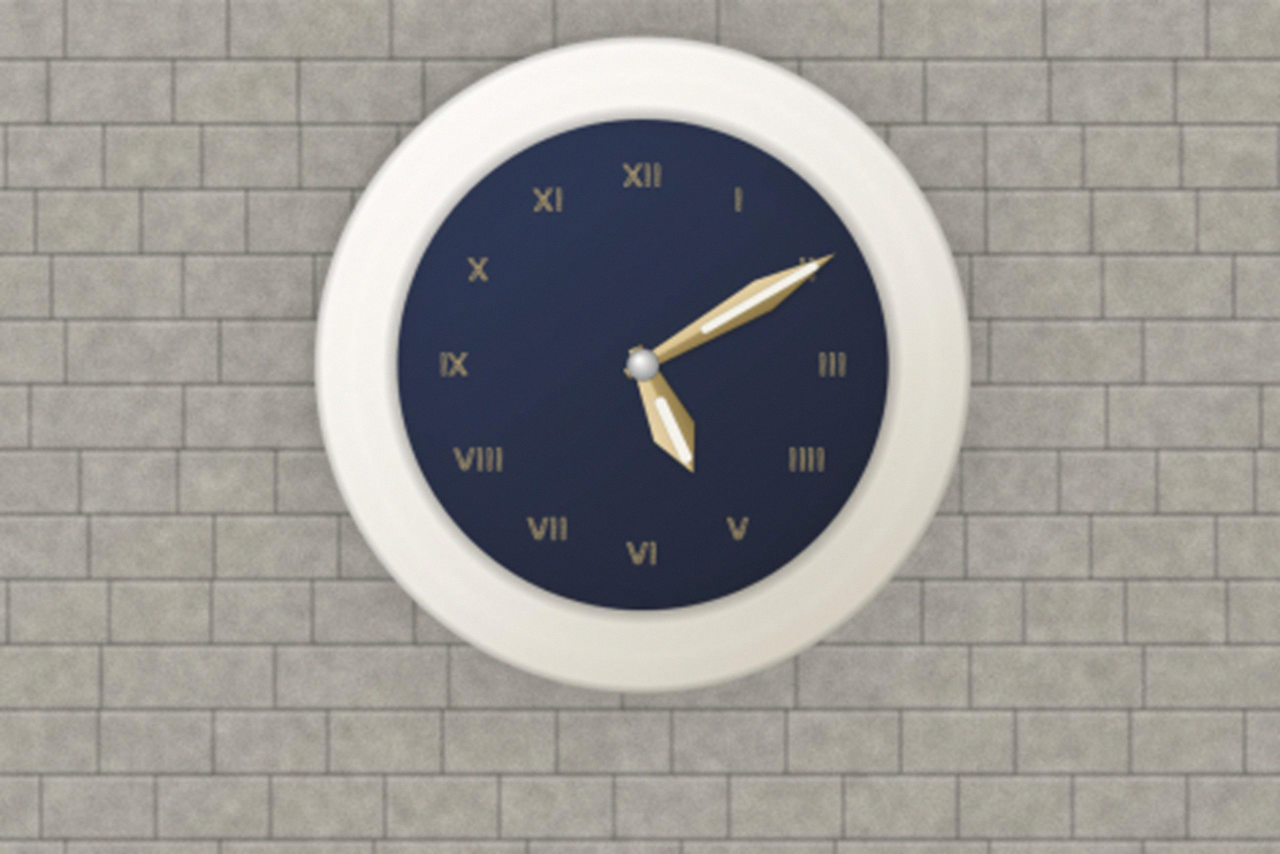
5:10
